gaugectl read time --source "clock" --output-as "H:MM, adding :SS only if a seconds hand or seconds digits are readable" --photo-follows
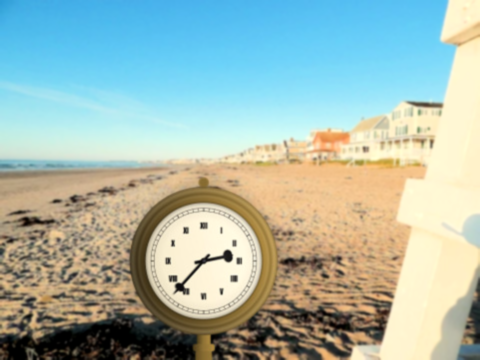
2:37
